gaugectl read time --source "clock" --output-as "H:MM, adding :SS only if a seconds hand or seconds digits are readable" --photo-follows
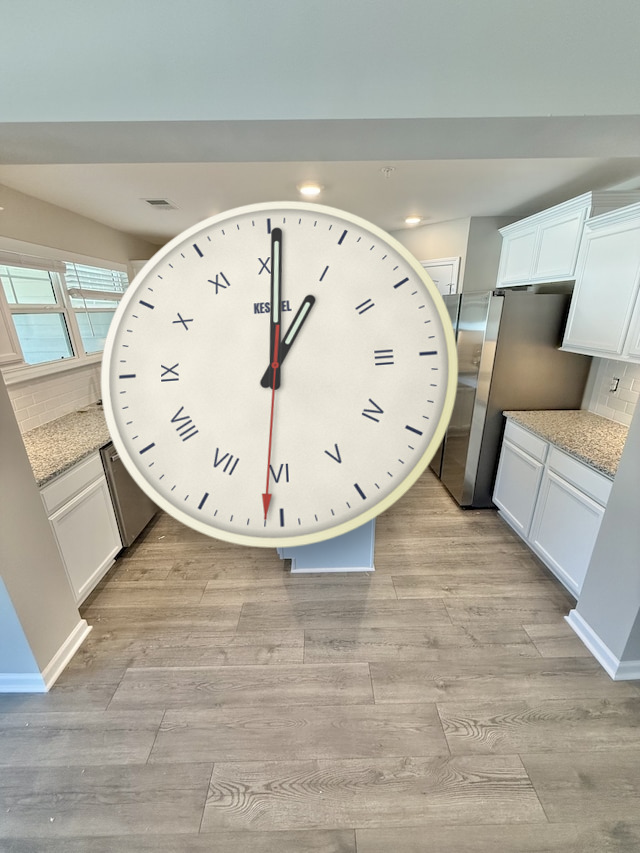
1:00:31
